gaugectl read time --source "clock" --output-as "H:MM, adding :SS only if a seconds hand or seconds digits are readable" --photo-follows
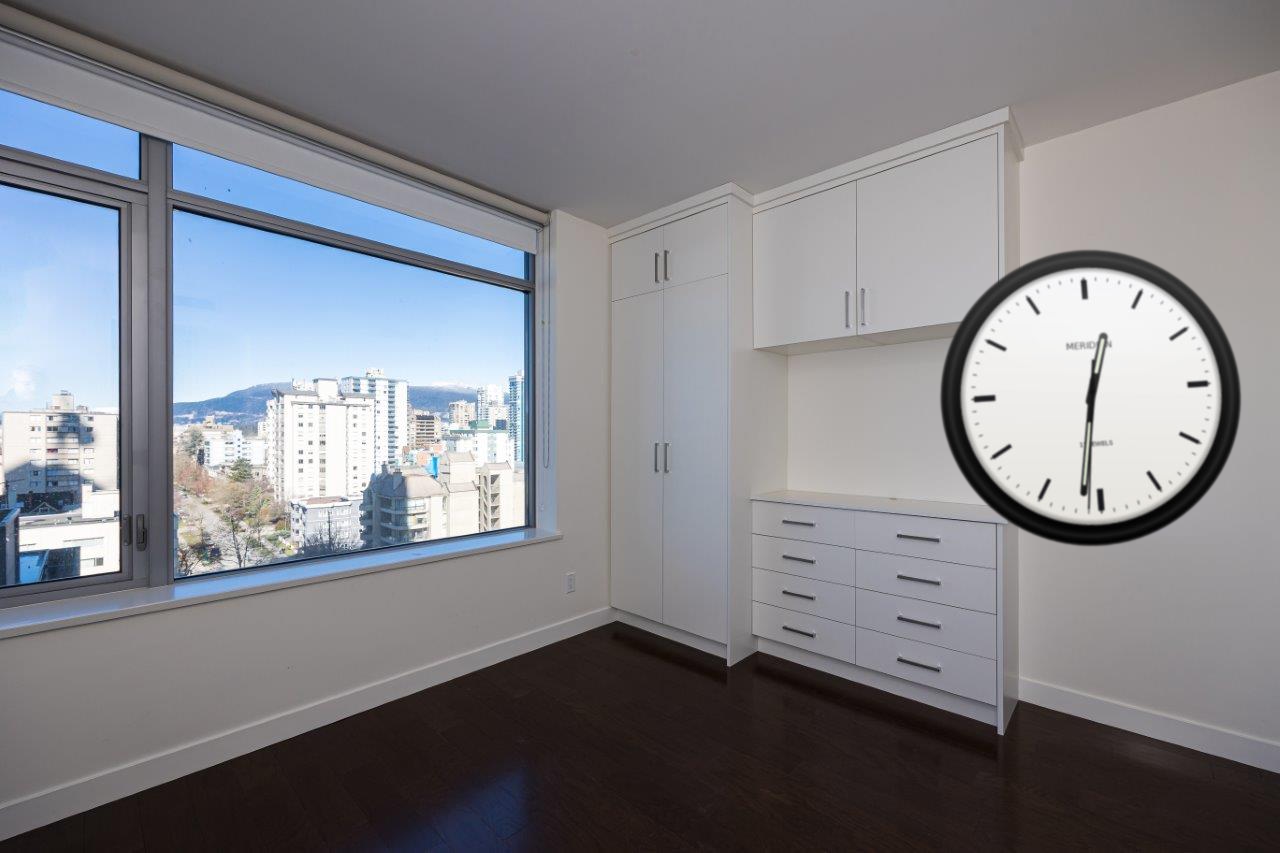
12:31:31
